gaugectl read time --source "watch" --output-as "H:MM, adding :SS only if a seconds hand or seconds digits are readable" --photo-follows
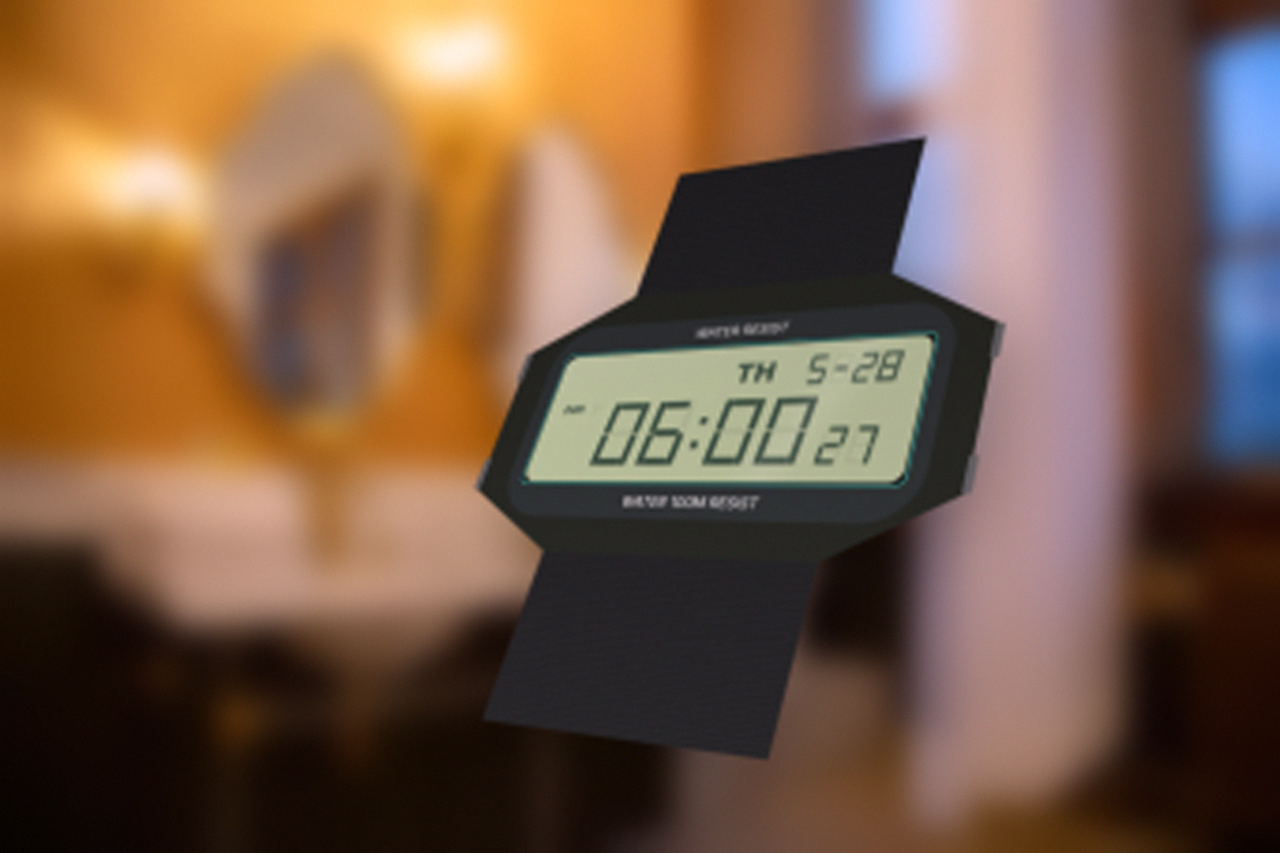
6:00:27
